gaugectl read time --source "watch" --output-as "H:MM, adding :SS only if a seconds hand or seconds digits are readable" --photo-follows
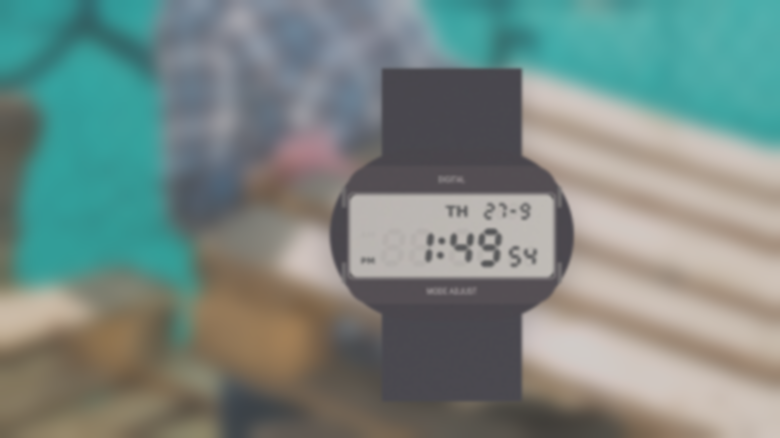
1:49:54
